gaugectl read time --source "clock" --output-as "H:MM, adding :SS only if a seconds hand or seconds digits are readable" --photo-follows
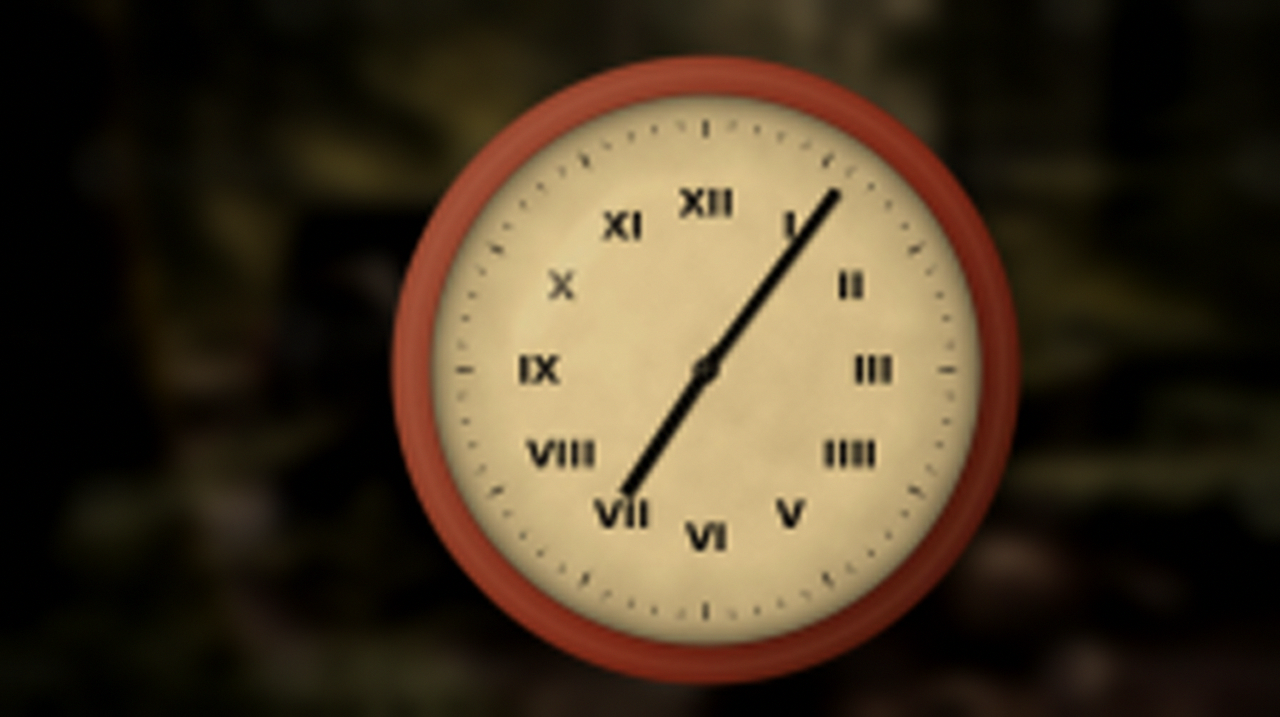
7:06
